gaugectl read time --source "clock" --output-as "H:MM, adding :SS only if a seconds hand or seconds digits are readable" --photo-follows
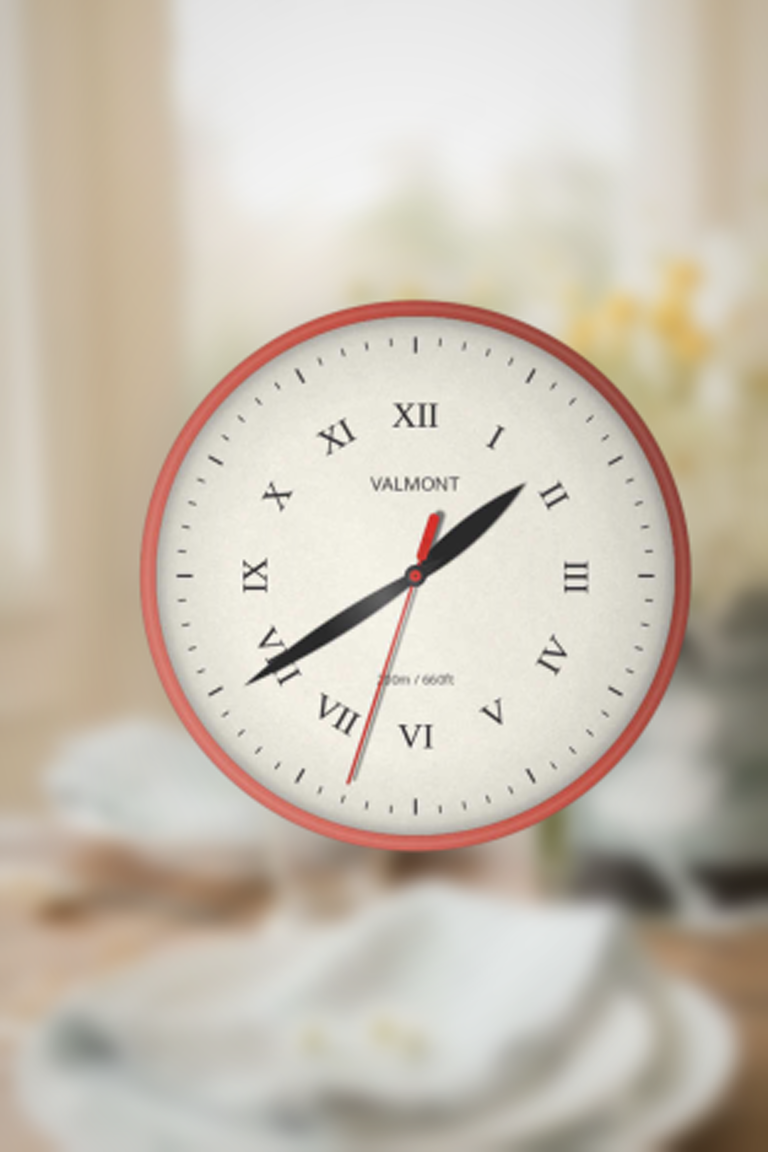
1:39:33
